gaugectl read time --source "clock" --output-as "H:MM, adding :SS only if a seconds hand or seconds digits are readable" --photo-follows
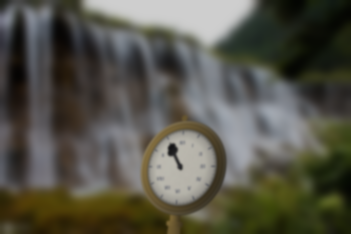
10:55
